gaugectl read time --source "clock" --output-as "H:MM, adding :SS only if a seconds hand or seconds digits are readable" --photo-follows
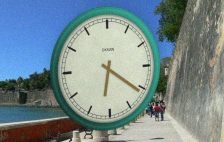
6:21
